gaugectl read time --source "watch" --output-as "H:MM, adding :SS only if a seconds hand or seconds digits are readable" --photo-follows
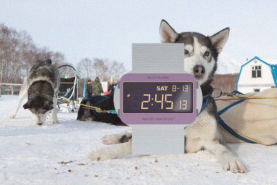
2:45:13
